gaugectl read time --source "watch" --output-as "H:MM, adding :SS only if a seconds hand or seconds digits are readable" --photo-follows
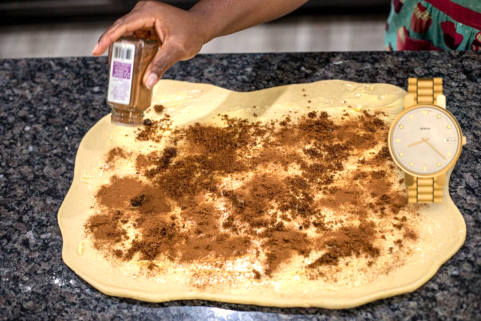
8:22
